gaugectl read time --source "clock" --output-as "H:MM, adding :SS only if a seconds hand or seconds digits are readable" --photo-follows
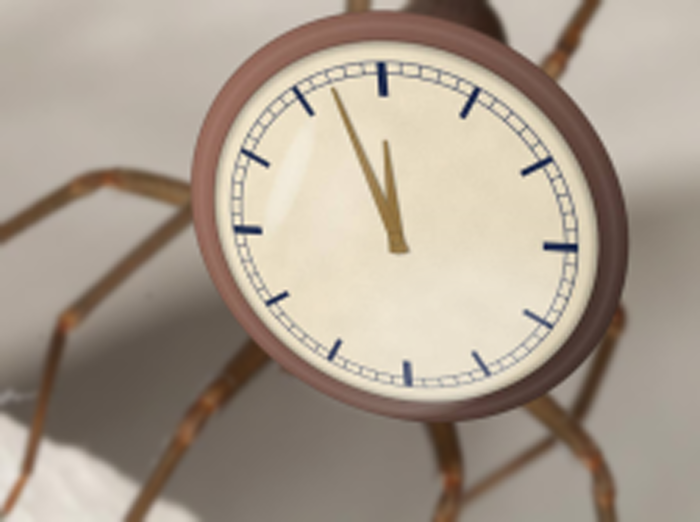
11:57
